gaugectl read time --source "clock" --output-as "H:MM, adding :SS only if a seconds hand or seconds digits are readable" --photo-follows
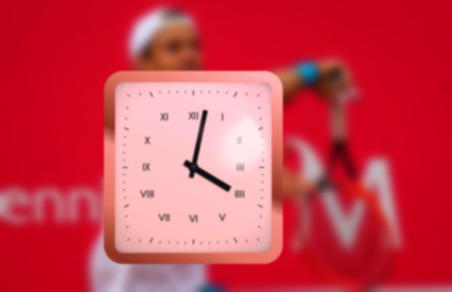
4:02
